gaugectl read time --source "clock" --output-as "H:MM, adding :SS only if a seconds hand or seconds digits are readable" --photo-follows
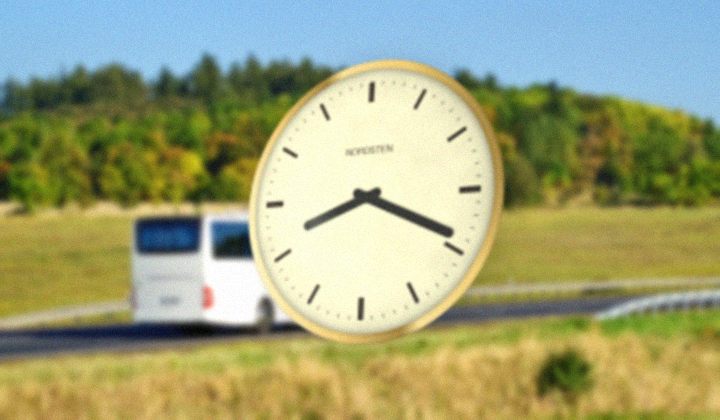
8:19
